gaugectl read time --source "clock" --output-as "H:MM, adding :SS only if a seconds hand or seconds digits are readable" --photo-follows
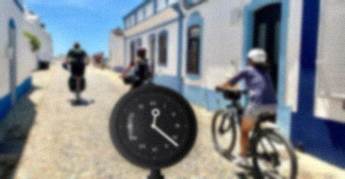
12:22
